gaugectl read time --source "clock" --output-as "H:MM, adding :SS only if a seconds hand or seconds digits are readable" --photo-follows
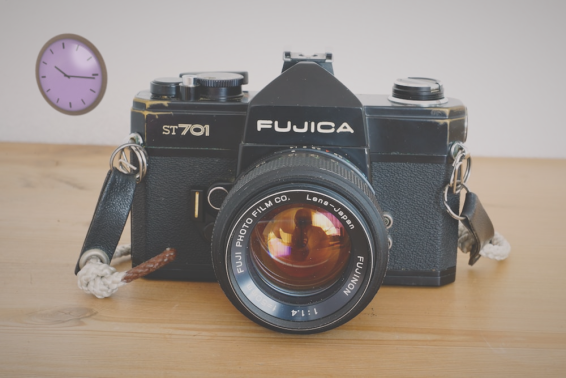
10:16
